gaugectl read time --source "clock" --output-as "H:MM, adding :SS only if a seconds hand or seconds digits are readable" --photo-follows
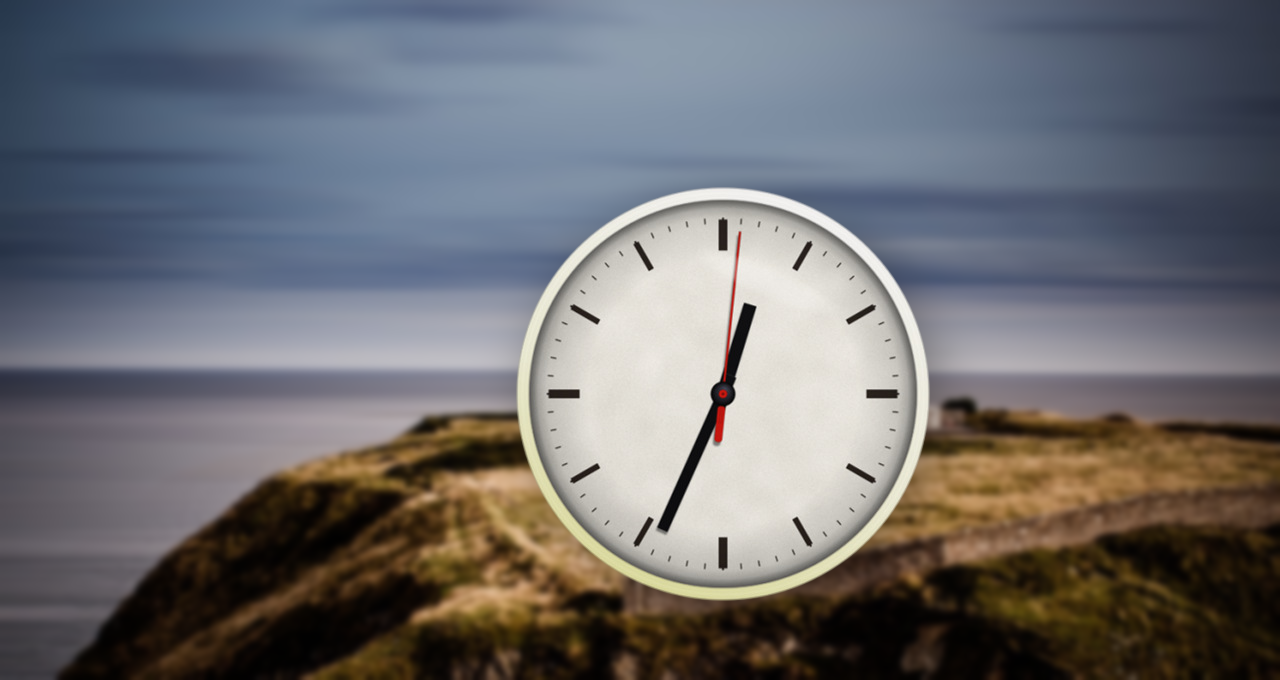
12:34:01
